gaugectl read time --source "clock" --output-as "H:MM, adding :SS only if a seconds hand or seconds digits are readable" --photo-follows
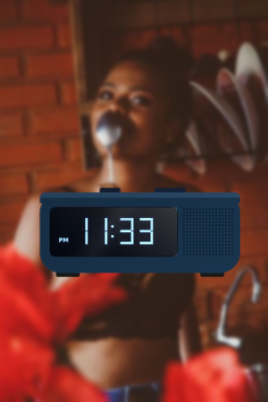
11:33
